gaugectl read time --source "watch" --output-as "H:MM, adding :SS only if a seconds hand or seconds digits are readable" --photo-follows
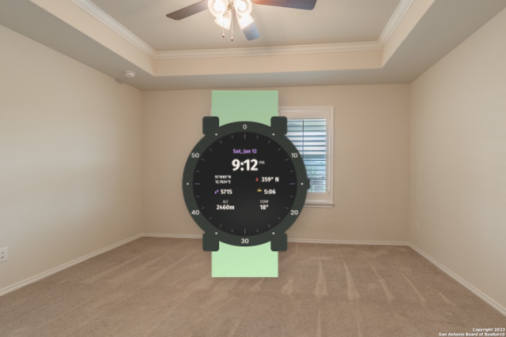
9:12
